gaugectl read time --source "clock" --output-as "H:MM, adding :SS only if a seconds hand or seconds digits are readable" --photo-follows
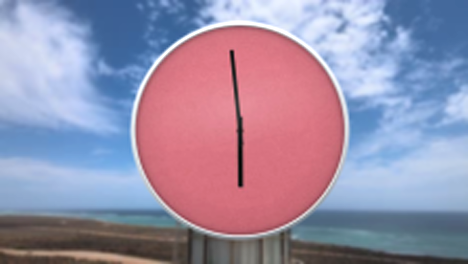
5:59
